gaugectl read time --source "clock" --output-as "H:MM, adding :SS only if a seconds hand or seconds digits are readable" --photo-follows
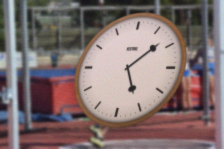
5:08
